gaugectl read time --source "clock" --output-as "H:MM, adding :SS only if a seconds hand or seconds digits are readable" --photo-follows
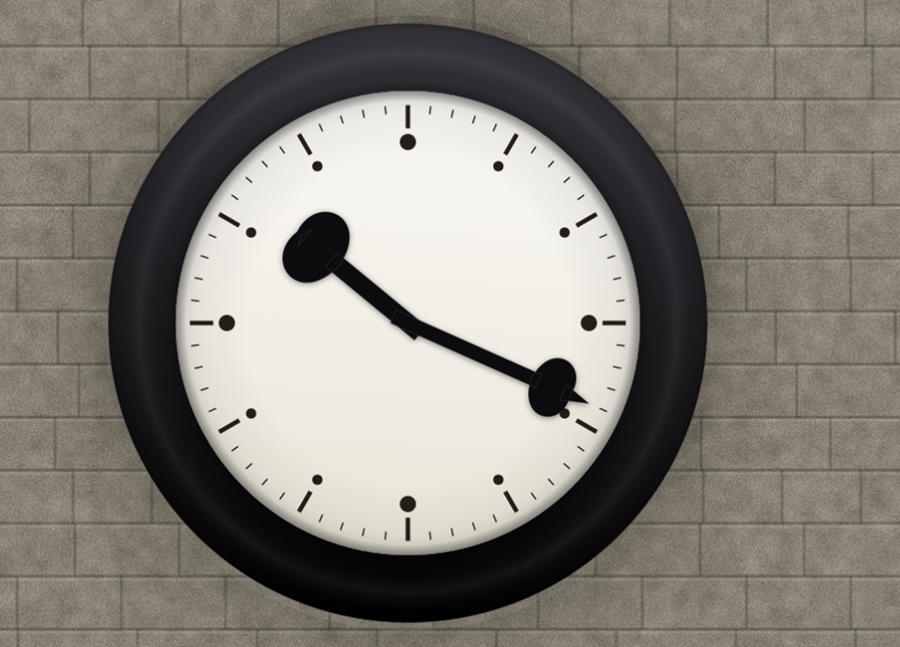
10:19
